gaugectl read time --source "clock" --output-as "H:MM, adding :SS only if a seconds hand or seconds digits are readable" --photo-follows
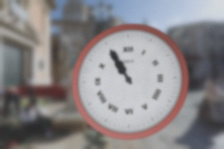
10:55
